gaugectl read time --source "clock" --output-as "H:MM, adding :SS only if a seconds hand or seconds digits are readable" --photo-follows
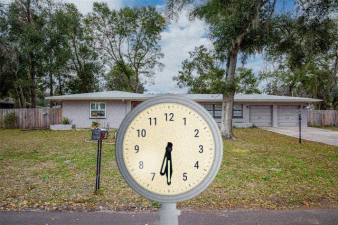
6:30
